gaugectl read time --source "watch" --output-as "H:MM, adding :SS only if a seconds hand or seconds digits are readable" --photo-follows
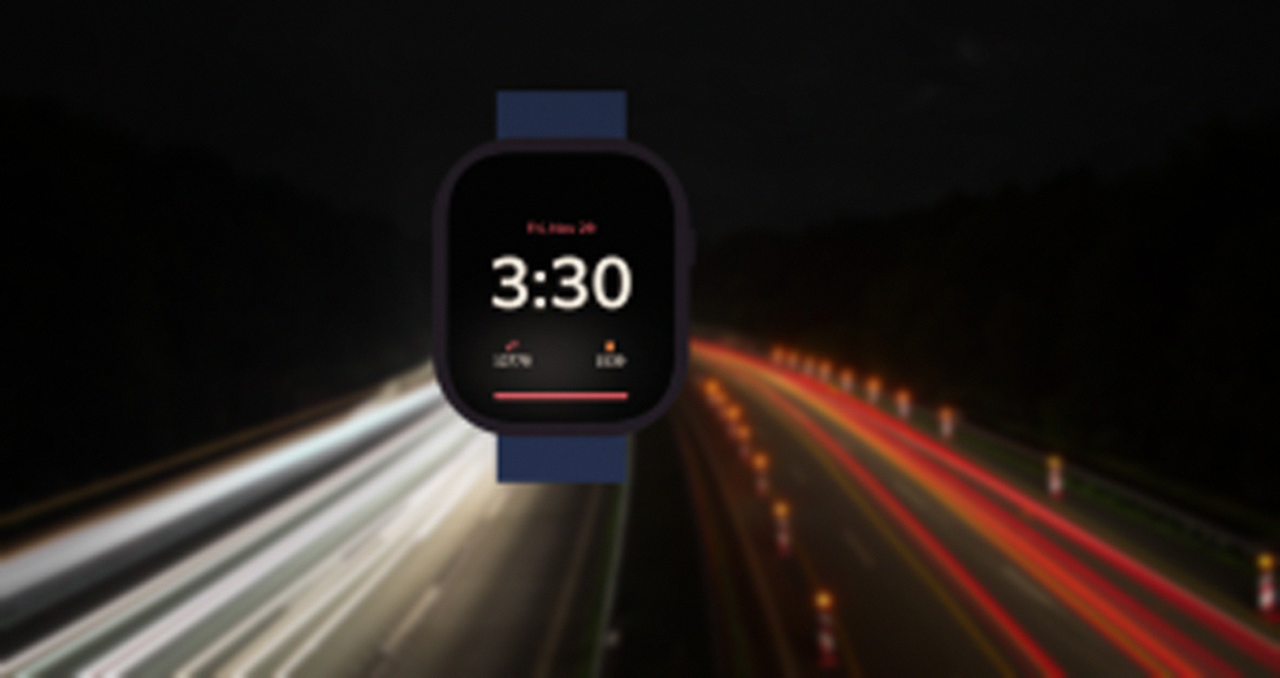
3:30
